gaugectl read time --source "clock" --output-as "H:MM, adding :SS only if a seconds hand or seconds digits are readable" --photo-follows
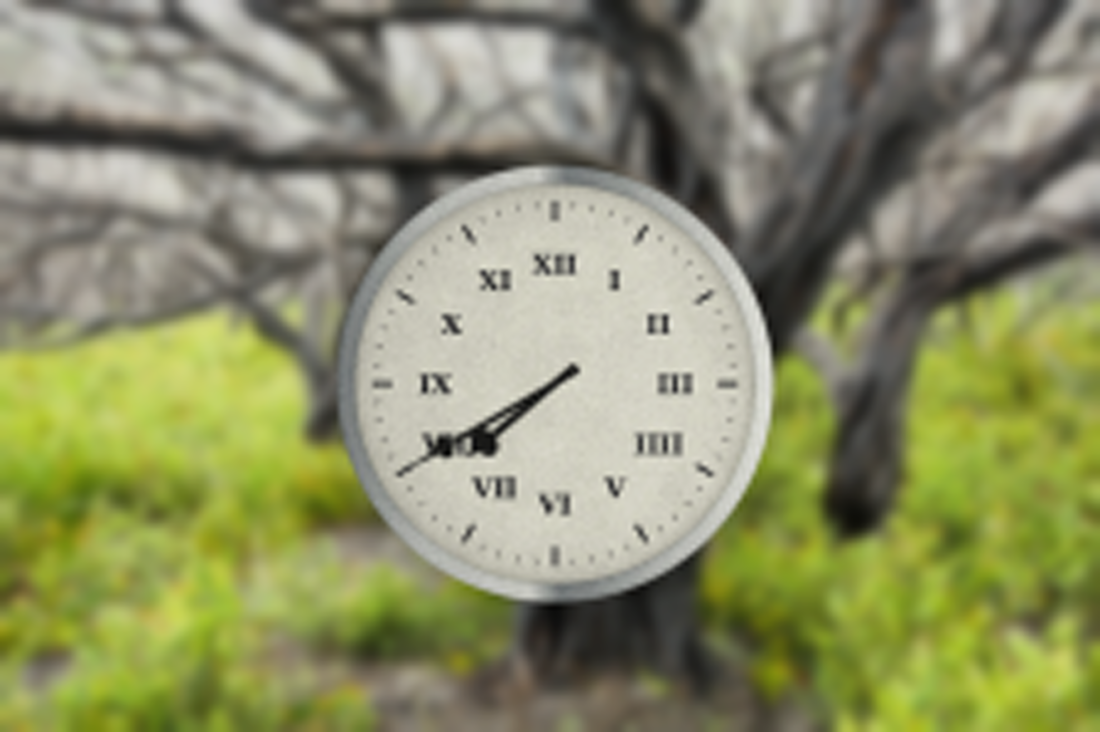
7:40
